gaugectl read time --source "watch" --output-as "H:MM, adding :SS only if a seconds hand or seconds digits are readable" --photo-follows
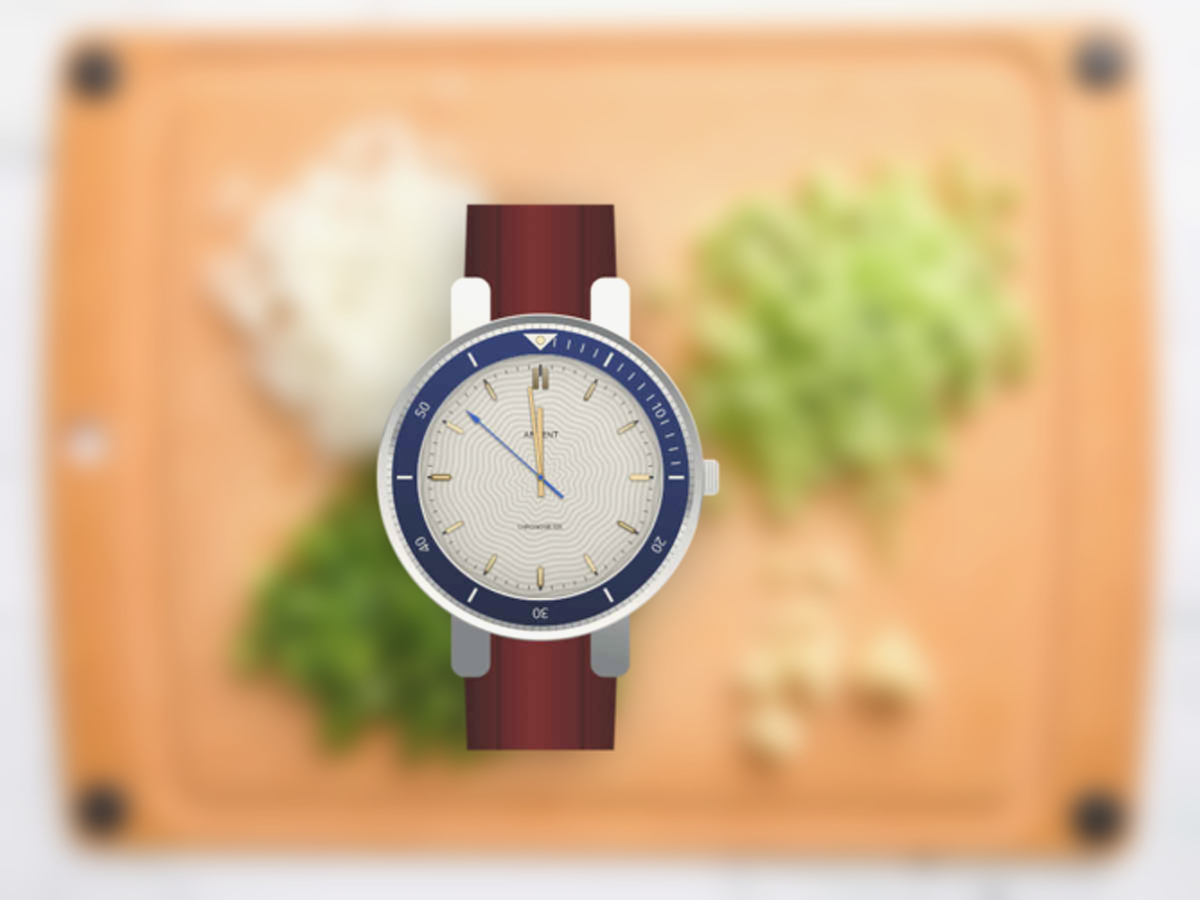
11:58:52
